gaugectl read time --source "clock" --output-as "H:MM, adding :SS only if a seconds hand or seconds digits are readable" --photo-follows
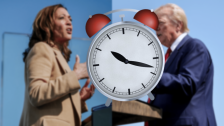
10:18
